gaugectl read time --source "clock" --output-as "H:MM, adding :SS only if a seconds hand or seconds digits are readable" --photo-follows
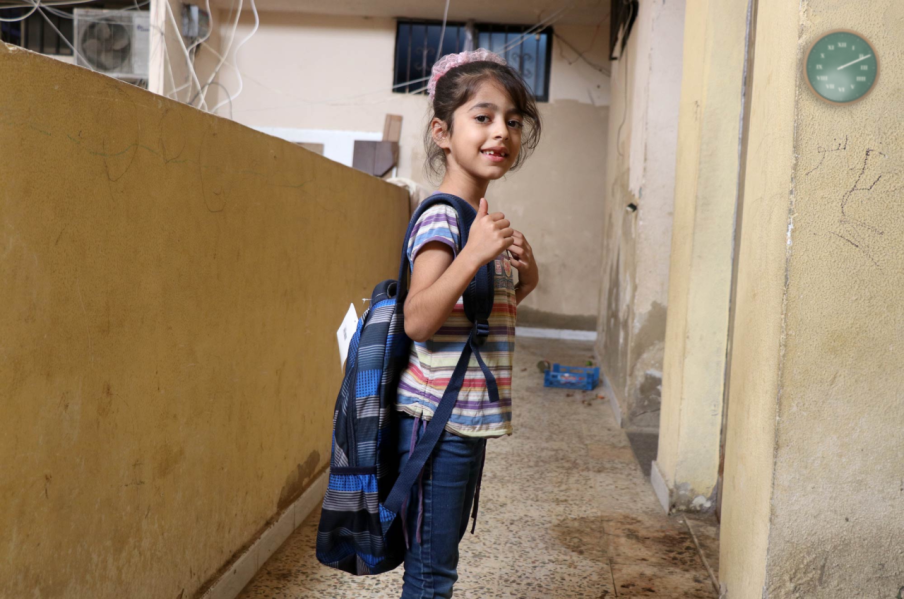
2:11
